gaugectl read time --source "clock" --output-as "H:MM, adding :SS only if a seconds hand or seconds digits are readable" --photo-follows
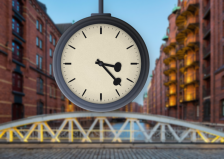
3:23
